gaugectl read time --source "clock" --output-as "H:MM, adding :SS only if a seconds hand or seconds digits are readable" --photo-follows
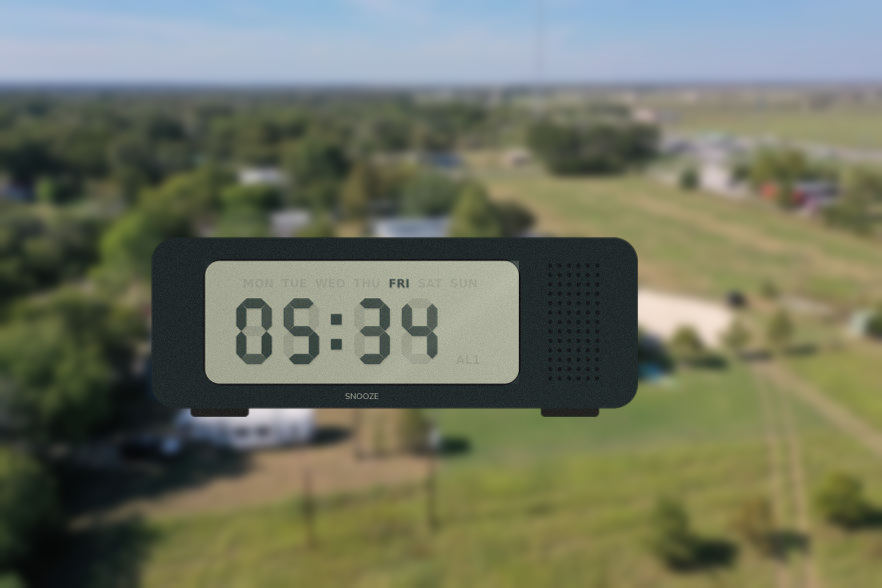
5:34
